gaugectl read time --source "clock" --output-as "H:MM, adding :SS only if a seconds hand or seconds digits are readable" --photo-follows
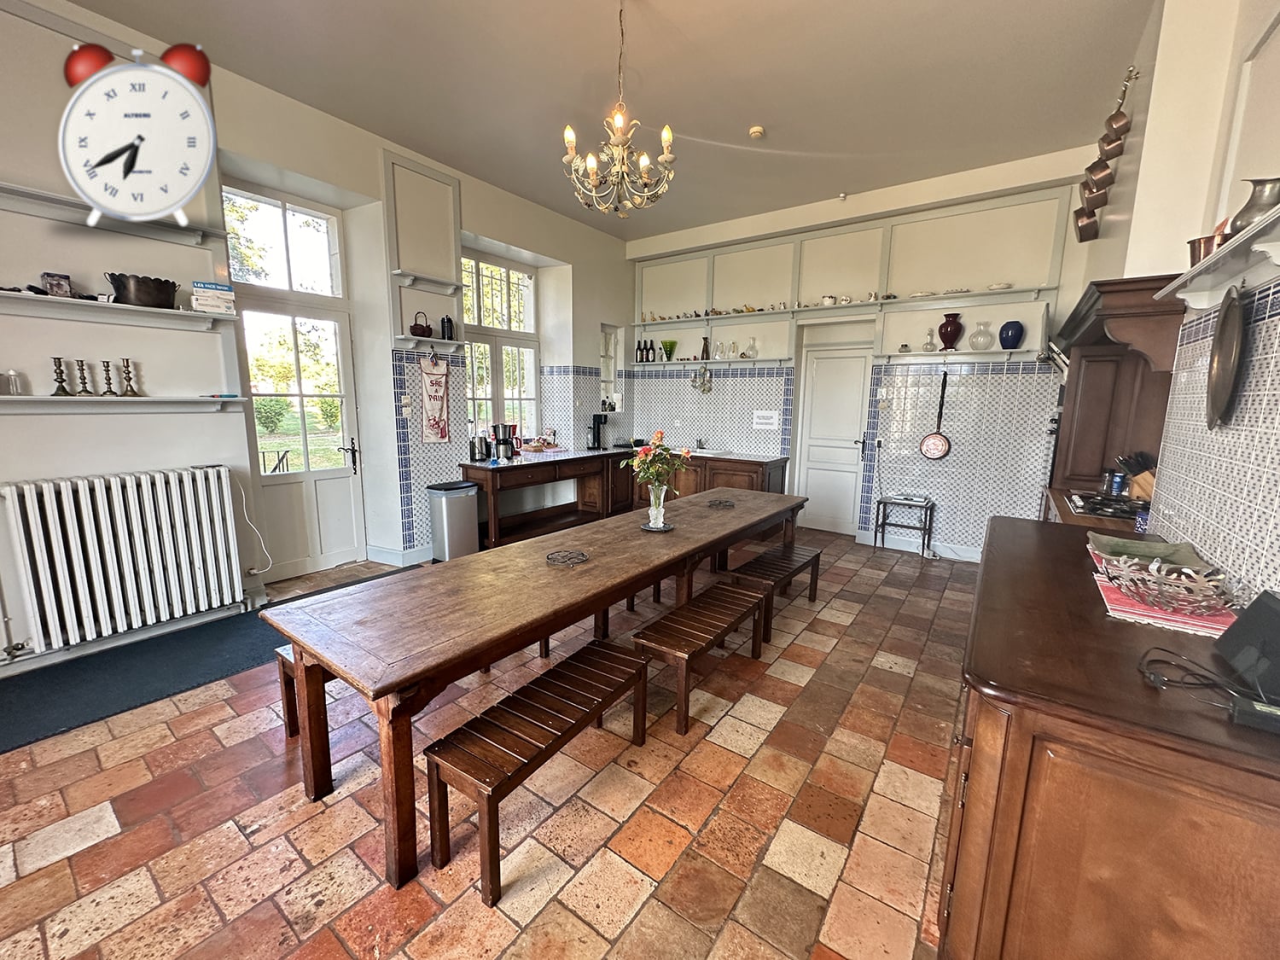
6:40
